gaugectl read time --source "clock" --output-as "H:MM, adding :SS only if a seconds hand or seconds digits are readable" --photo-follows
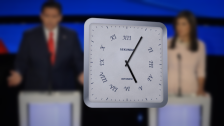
5:05
